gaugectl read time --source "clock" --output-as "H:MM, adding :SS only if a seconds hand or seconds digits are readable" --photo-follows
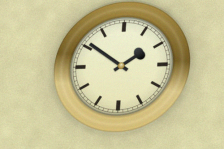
1:51
